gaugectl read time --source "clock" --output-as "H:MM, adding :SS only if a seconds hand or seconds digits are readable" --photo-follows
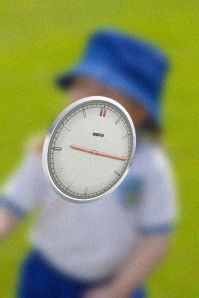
9:16
